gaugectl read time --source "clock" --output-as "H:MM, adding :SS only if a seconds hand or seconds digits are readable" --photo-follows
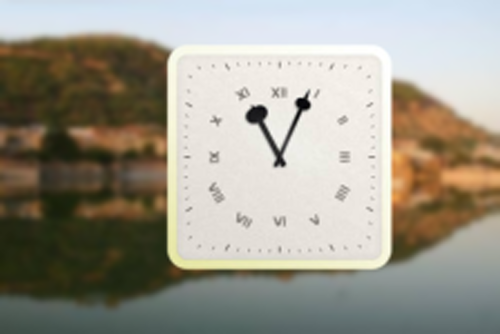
11:04
